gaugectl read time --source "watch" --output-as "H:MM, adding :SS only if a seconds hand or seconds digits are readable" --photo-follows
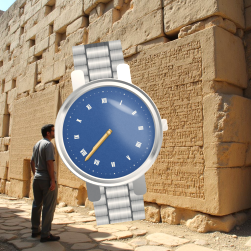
7:38
